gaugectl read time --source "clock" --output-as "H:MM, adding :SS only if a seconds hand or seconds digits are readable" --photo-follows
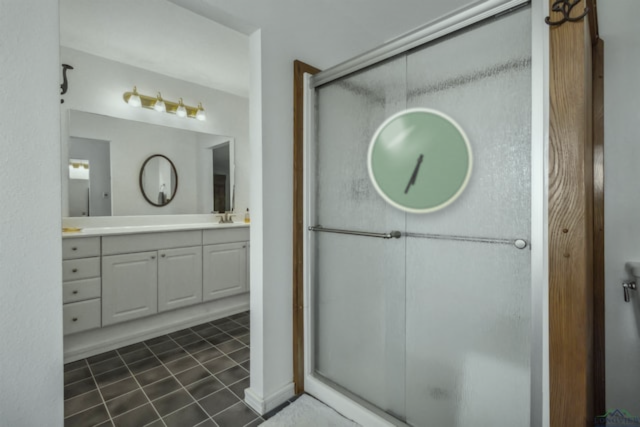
6:34
